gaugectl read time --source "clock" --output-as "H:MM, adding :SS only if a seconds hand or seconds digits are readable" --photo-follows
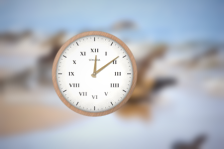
12:09
